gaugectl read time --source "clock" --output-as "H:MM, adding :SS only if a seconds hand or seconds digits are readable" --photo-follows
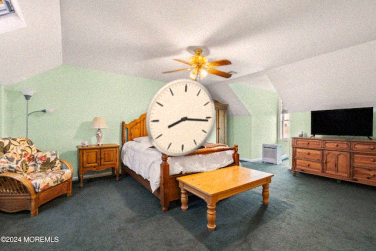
8:16
